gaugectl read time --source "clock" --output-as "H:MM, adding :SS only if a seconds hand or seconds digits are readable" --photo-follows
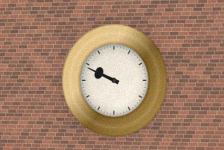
9:49
